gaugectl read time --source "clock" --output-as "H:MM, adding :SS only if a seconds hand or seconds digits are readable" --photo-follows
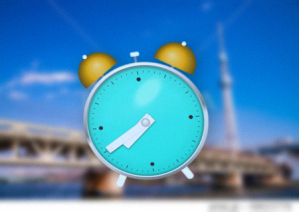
7:40
